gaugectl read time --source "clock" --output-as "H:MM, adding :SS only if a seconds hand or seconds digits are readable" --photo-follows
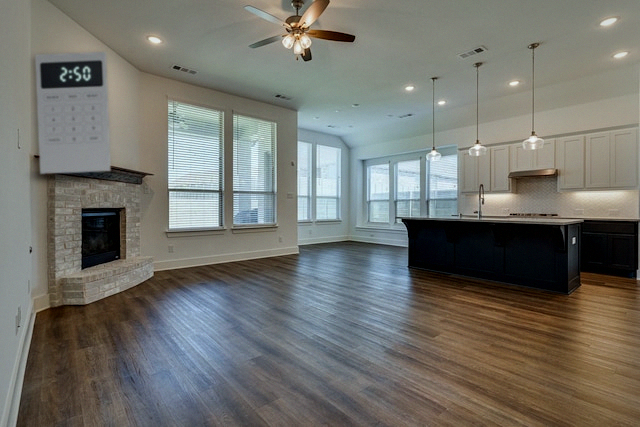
2:50
